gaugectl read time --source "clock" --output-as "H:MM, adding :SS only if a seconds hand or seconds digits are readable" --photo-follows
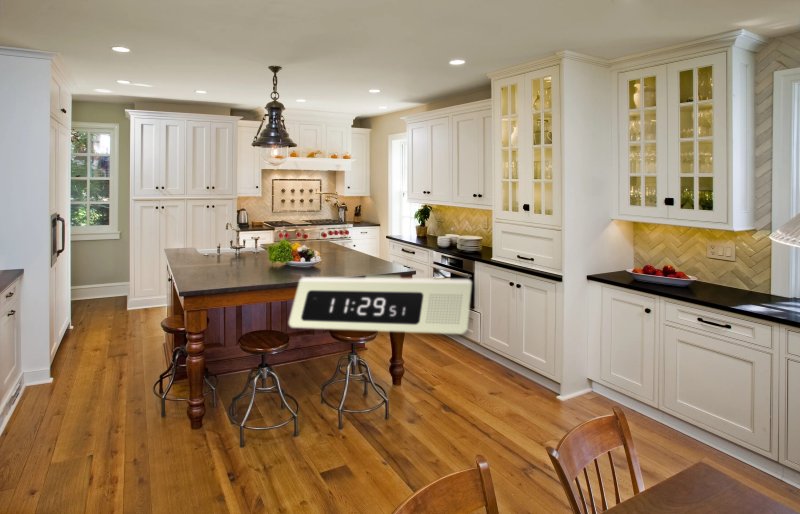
11:29:51
